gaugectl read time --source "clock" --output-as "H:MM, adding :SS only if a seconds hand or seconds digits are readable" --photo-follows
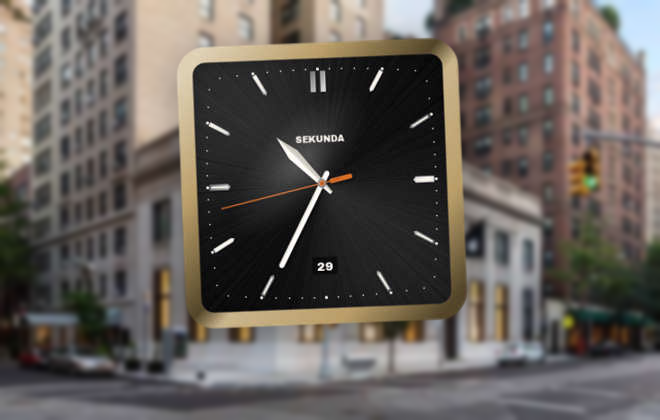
10:34:43
